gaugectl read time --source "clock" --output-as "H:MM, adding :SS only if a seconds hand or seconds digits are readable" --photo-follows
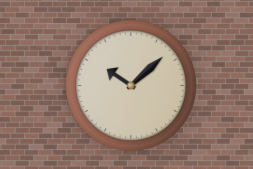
10:08
